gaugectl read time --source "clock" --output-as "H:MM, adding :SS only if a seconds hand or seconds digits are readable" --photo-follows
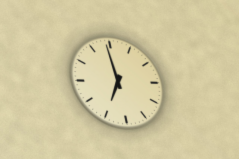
6:59
